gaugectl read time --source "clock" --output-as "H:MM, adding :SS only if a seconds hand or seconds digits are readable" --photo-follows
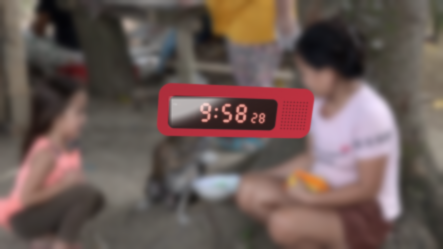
9:58:28
